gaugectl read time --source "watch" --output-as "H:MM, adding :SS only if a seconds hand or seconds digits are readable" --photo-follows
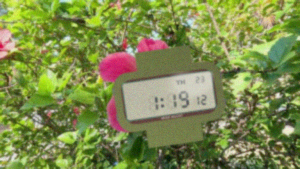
1:19:12
